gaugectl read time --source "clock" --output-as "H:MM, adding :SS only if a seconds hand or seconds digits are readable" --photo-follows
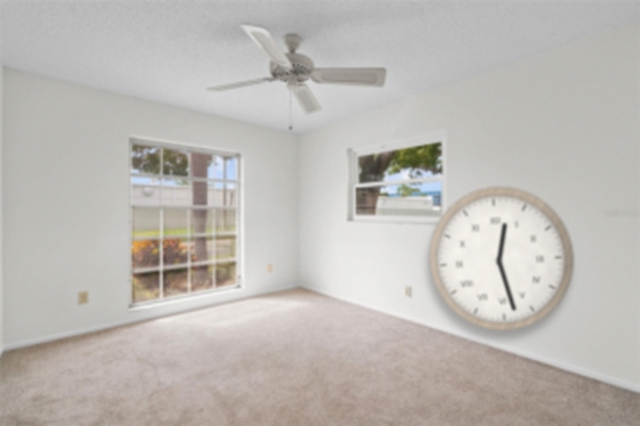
12:28
